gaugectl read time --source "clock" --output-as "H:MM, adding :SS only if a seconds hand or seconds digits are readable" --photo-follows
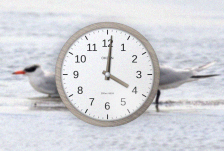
4:01
